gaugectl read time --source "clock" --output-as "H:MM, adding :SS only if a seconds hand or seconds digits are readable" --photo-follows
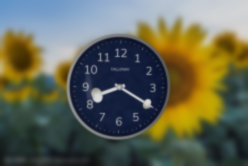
8:20
